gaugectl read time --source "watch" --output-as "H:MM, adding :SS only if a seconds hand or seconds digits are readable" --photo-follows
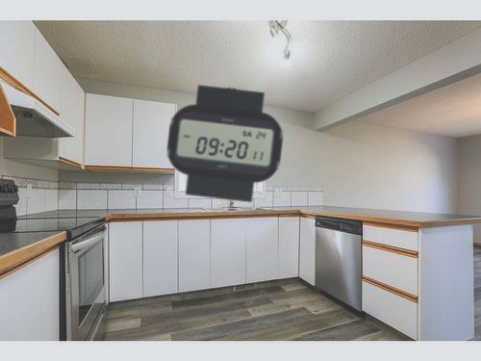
9:20:11
